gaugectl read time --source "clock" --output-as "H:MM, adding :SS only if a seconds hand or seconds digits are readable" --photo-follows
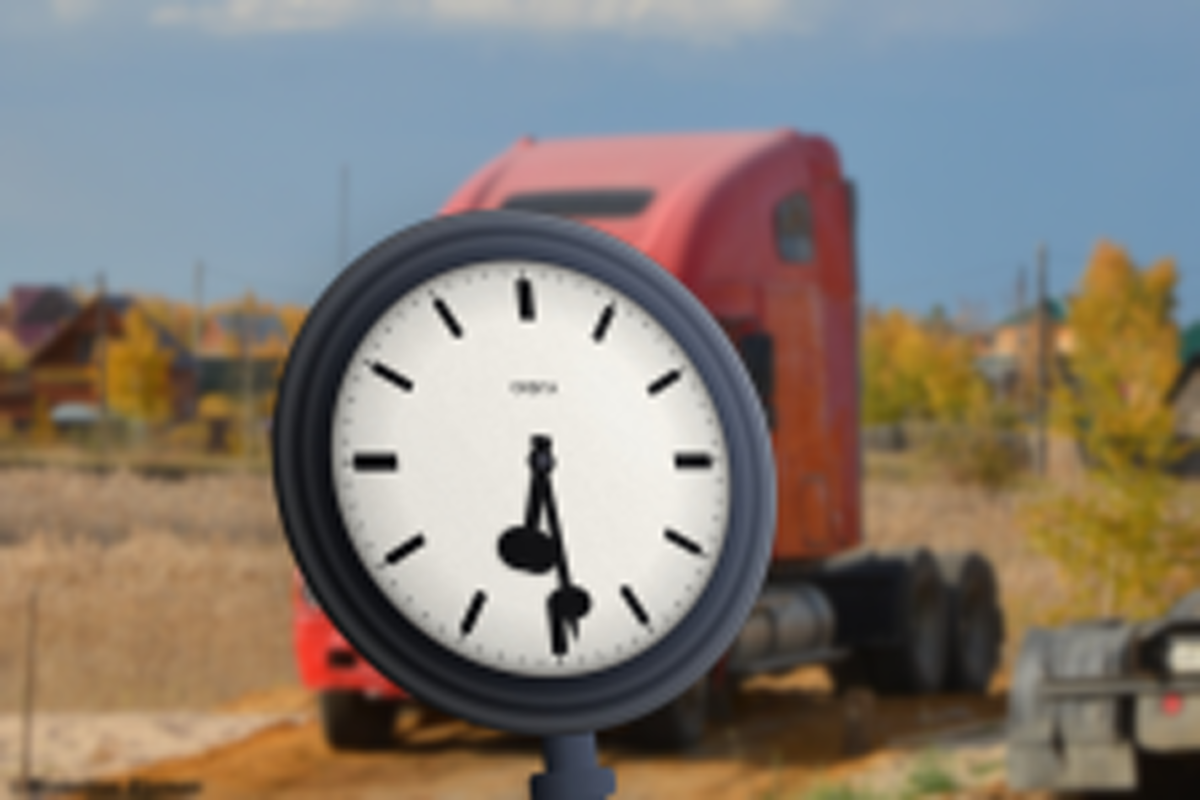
6:29
